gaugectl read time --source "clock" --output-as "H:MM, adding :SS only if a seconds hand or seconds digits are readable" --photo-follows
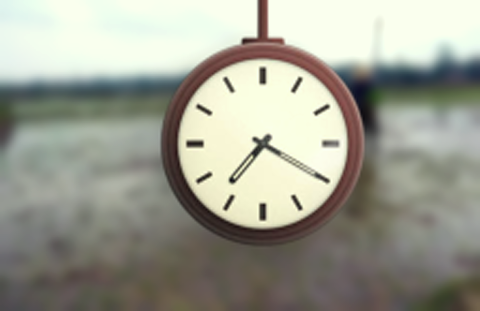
7:20
